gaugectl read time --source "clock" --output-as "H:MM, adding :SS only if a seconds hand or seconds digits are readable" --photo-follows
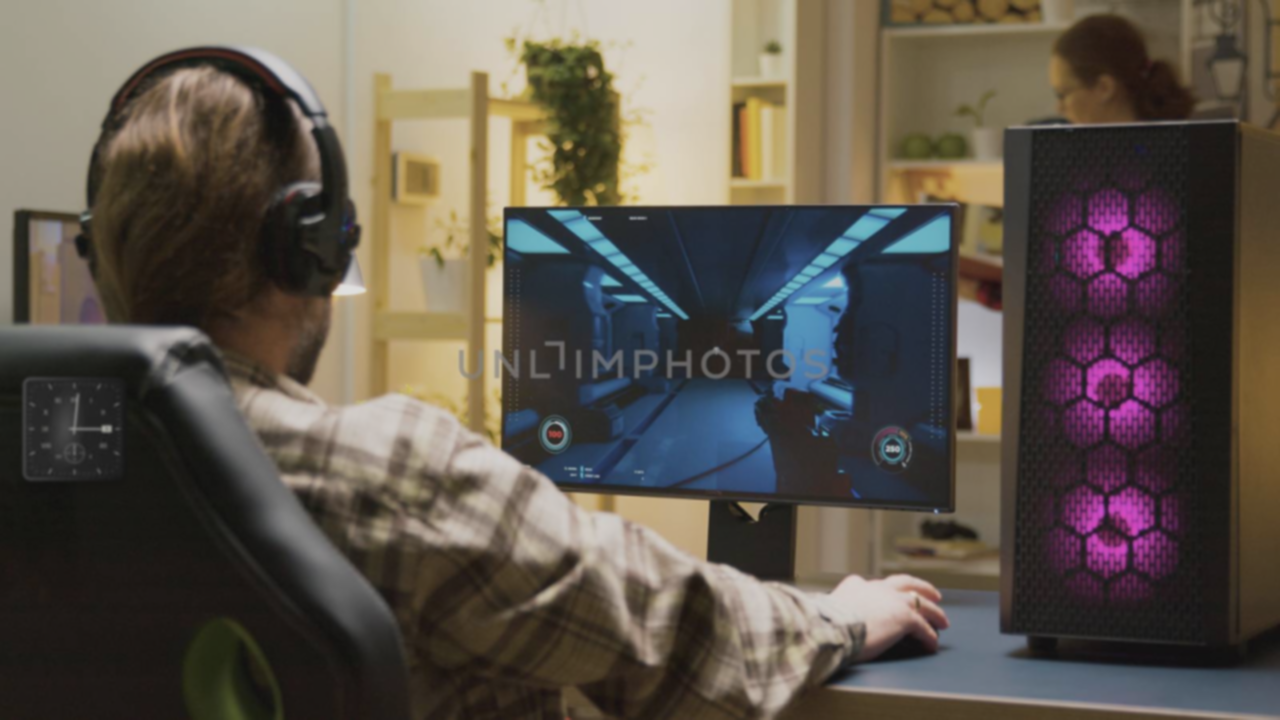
3:01
